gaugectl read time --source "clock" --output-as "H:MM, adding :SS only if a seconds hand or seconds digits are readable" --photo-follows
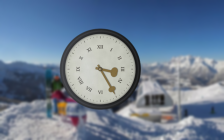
3:25
